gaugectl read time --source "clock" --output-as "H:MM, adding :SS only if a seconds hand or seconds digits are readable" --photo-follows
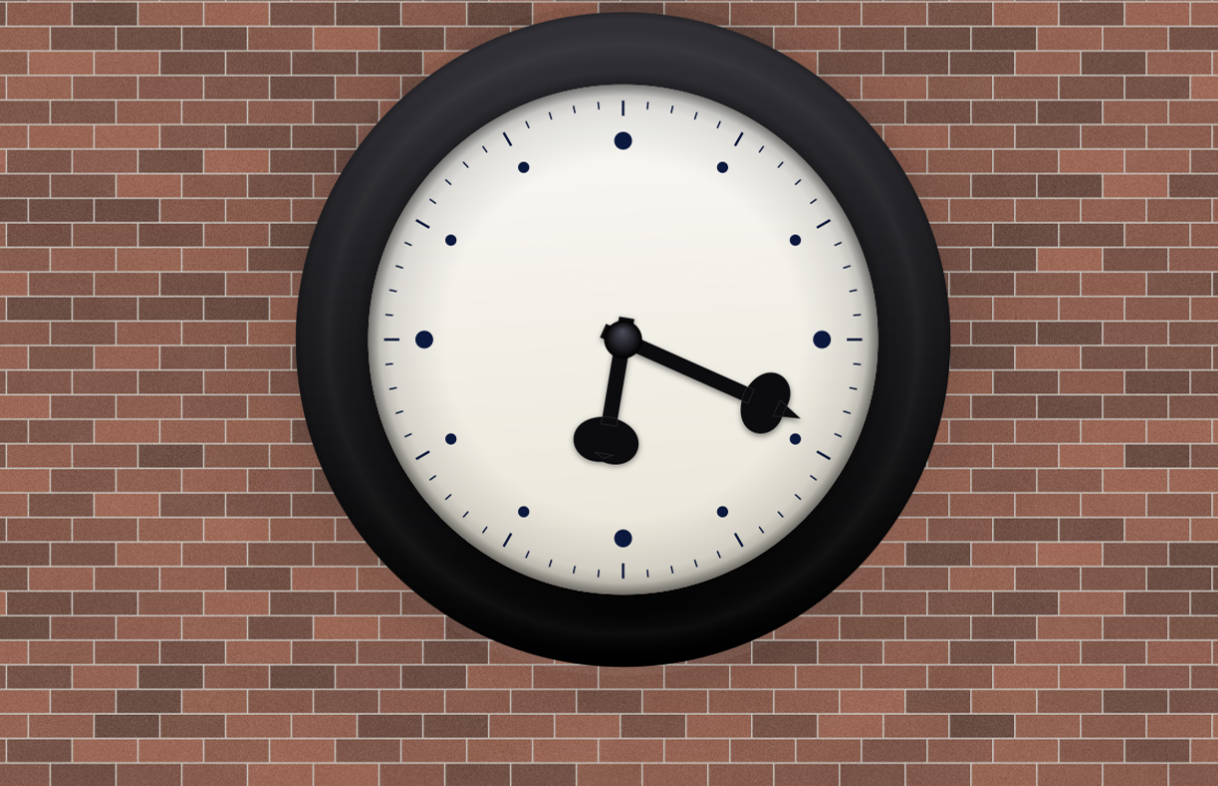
6:19
